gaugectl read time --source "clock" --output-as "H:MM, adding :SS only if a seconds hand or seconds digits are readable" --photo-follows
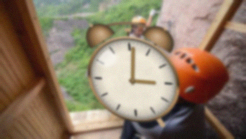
3:01
